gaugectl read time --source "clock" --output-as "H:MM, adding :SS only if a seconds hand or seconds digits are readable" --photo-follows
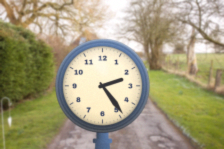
2:24
